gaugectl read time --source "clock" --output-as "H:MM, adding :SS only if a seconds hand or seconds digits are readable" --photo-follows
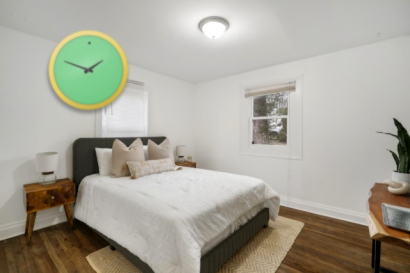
1:48
